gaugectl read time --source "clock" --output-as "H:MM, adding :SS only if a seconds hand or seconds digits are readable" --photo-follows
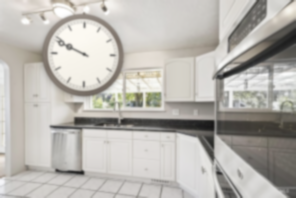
9:49
